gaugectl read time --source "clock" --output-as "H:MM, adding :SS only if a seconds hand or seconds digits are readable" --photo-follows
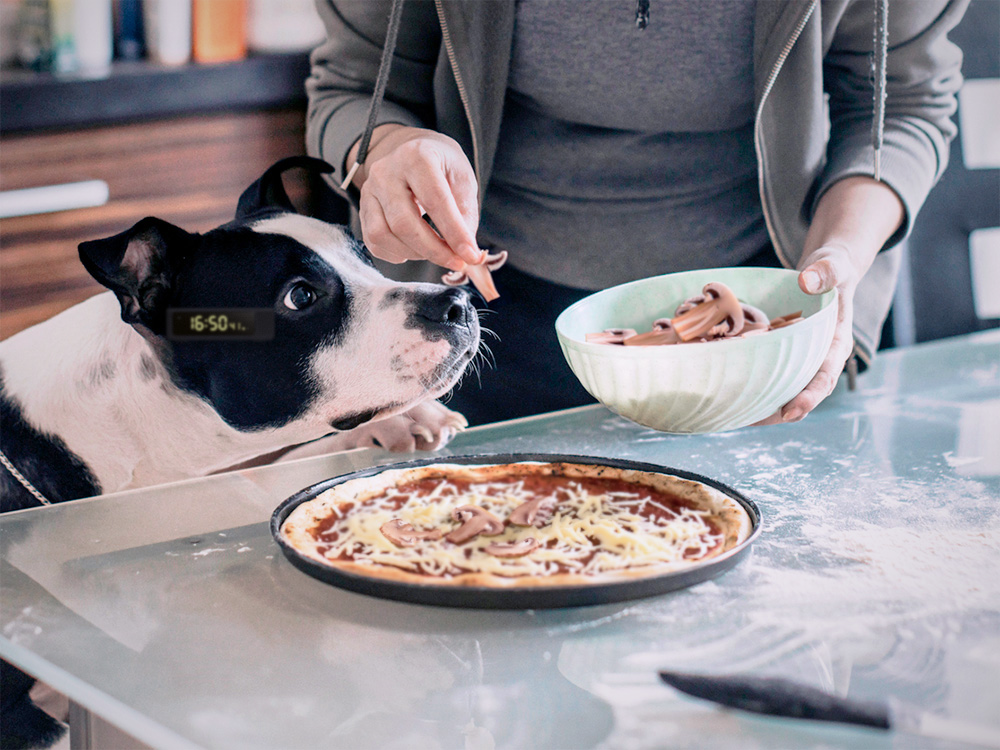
16:50
